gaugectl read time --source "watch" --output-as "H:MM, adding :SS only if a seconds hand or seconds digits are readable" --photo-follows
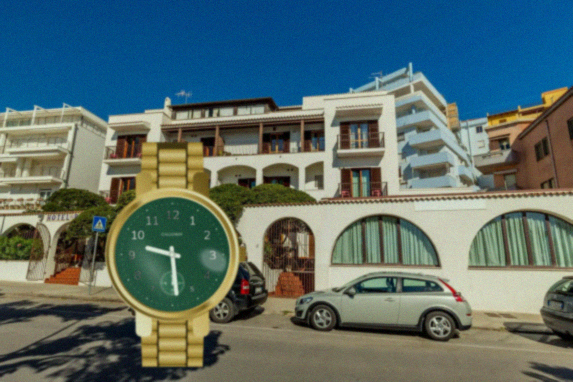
9:29
